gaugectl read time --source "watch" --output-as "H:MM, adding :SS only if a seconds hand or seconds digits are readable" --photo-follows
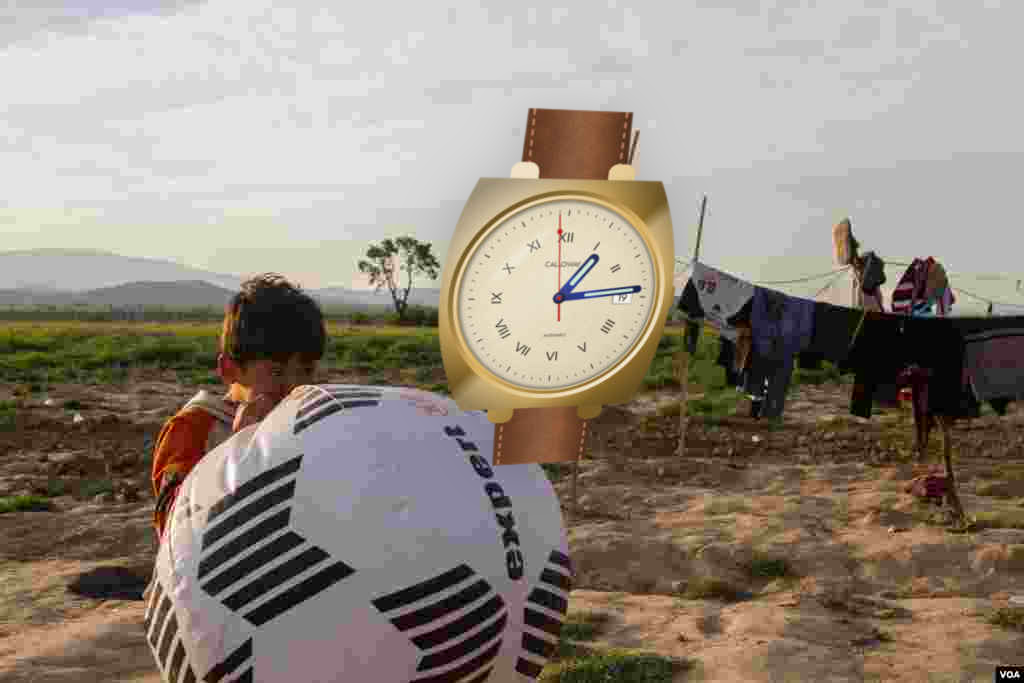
1:13:59
